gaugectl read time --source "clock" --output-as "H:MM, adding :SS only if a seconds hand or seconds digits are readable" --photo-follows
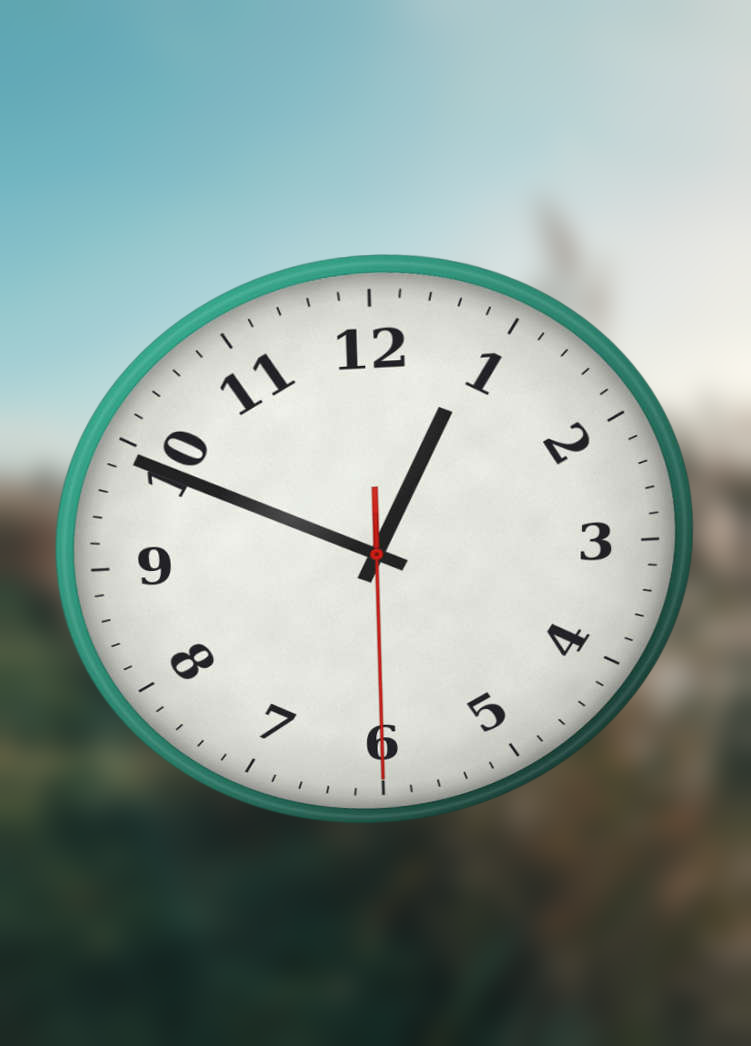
12:49:30
